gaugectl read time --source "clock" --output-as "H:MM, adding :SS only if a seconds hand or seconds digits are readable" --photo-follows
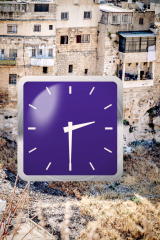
2:30
